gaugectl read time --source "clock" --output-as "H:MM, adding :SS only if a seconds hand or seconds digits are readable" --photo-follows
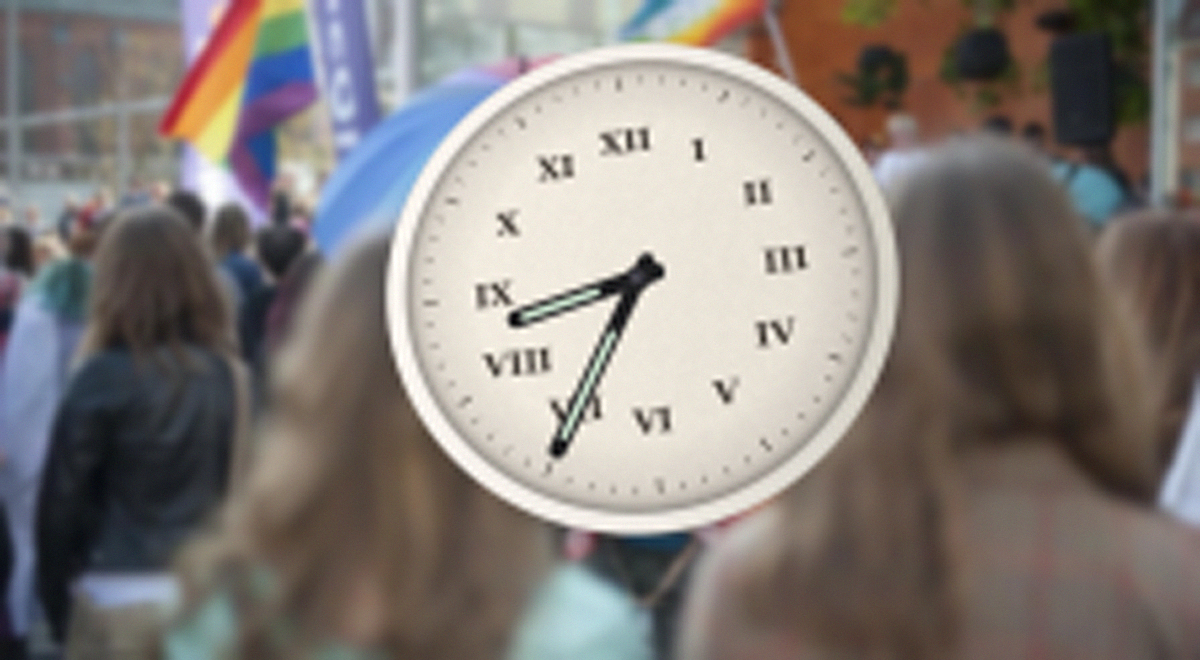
8:35
